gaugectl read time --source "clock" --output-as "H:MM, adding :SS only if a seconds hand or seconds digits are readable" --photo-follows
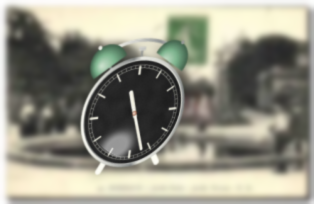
11:27
